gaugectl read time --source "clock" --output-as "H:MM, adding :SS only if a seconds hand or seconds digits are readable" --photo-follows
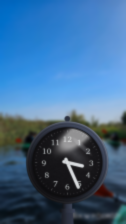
3:26
